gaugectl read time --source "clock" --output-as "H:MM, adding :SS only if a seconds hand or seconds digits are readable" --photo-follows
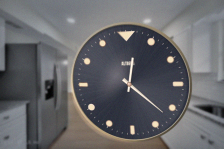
12:22
